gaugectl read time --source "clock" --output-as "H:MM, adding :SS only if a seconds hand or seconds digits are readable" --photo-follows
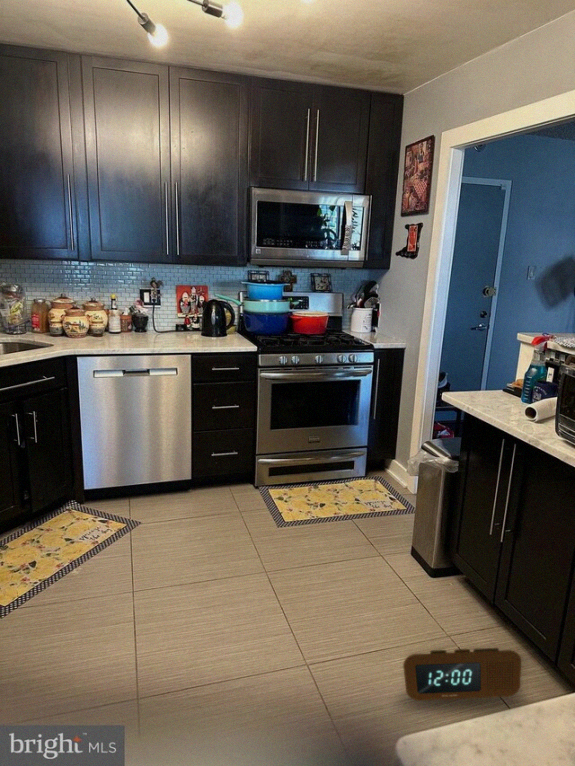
12:00
